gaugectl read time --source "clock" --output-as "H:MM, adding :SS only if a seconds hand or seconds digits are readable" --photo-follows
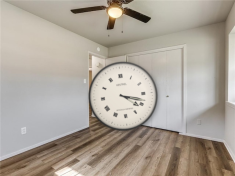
4:18
